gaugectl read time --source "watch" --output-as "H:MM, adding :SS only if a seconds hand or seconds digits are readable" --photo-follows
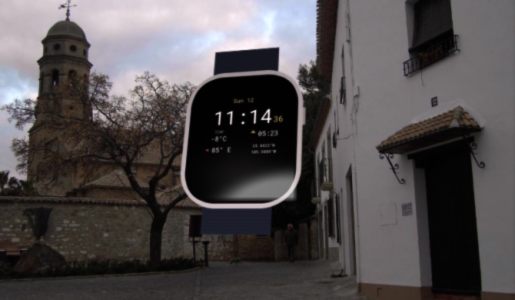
11:14
